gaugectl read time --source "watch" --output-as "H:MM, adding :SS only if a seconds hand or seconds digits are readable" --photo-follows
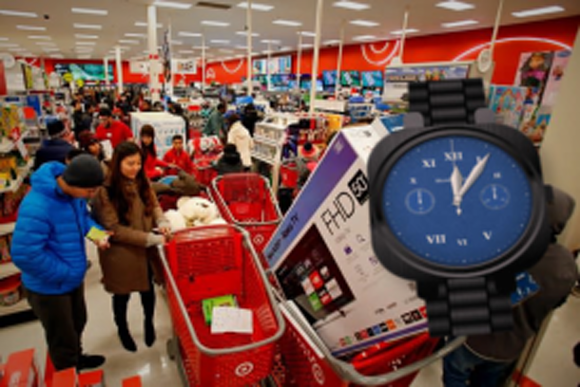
12:06
